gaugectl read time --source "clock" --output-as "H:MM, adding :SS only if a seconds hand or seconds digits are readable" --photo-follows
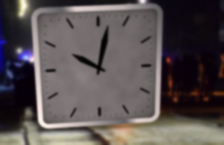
10:02
